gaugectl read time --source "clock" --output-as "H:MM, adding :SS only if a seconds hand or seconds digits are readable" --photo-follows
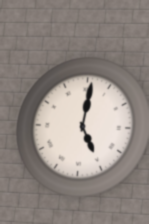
5:01
